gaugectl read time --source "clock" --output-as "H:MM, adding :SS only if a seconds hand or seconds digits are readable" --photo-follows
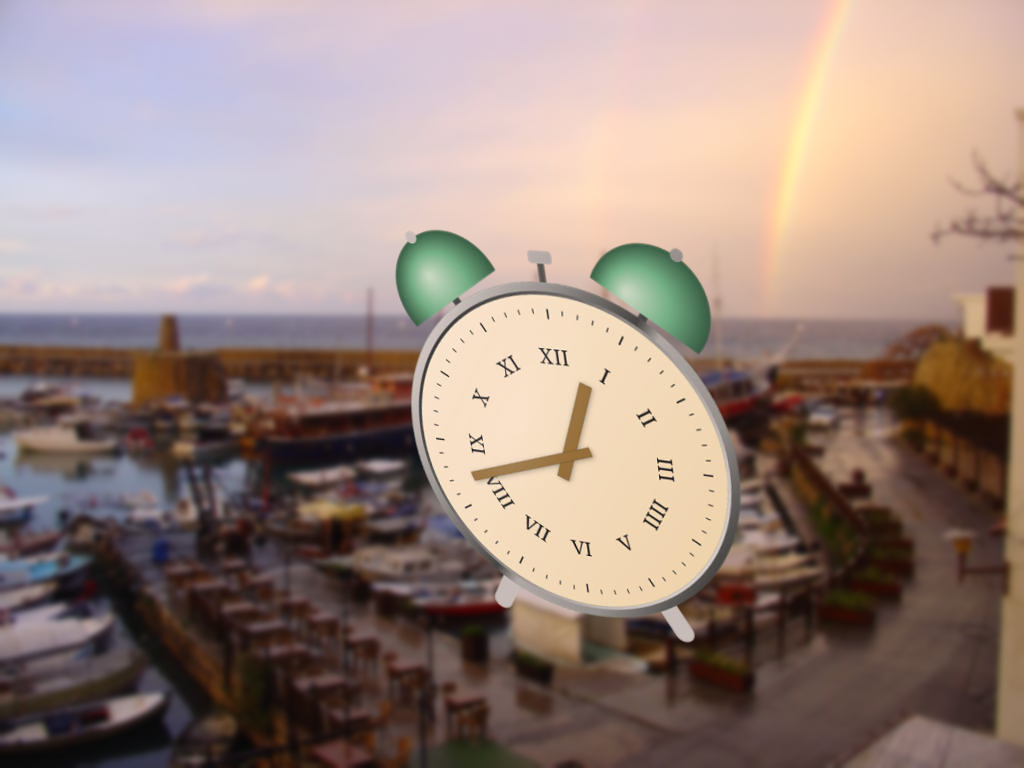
12:42
